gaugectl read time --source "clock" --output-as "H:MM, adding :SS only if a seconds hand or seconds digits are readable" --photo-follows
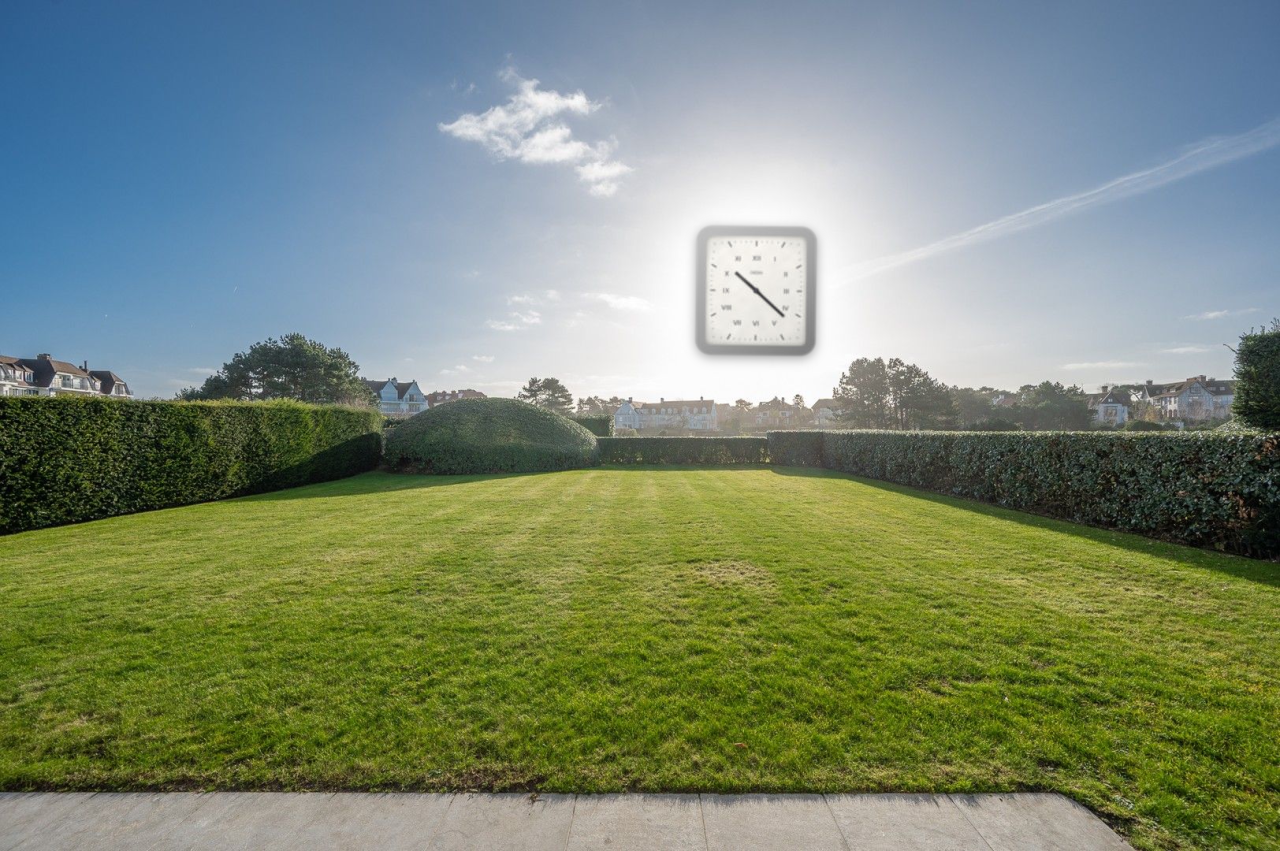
10:22
